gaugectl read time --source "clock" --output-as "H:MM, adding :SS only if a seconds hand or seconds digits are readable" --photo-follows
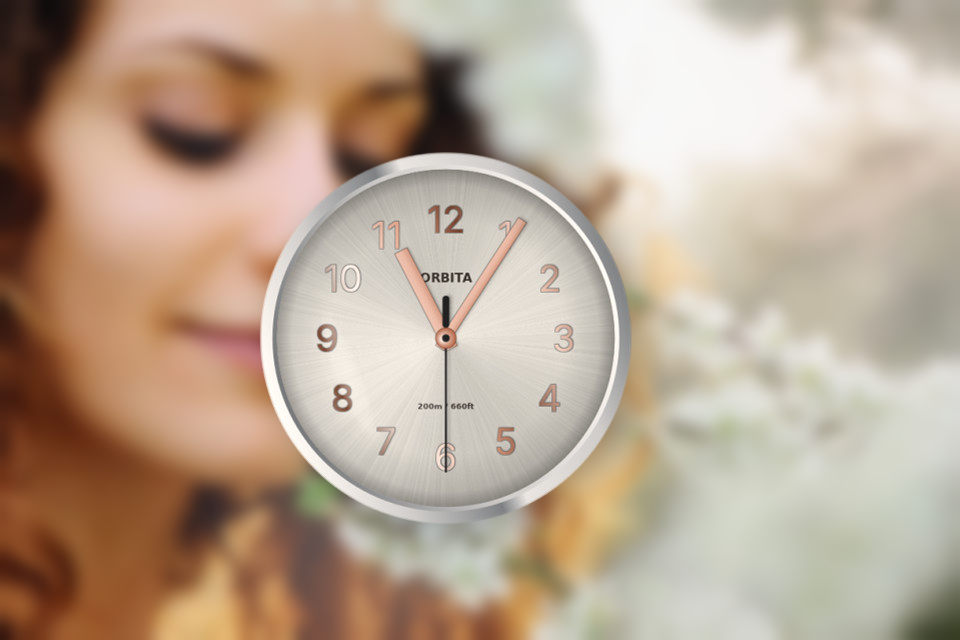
11:05:30
